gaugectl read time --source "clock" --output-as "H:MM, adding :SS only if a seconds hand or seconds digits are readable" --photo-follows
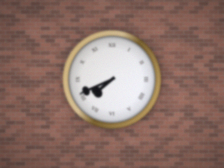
7:41
